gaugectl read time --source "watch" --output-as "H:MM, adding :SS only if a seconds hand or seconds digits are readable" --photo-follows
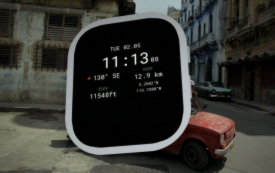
11:13
